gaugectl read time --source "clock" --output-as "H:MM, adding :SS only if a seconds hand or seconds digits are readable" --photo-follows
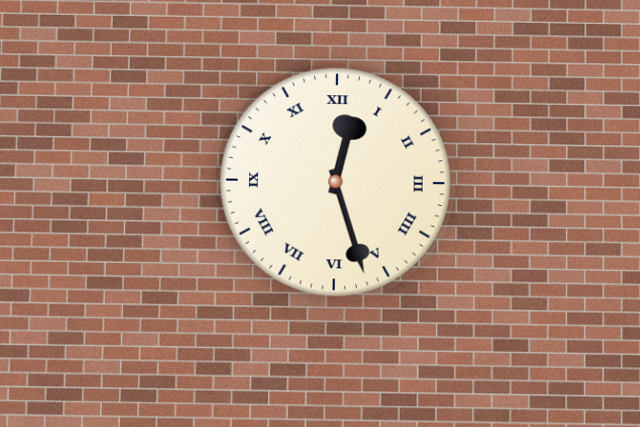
12:27
